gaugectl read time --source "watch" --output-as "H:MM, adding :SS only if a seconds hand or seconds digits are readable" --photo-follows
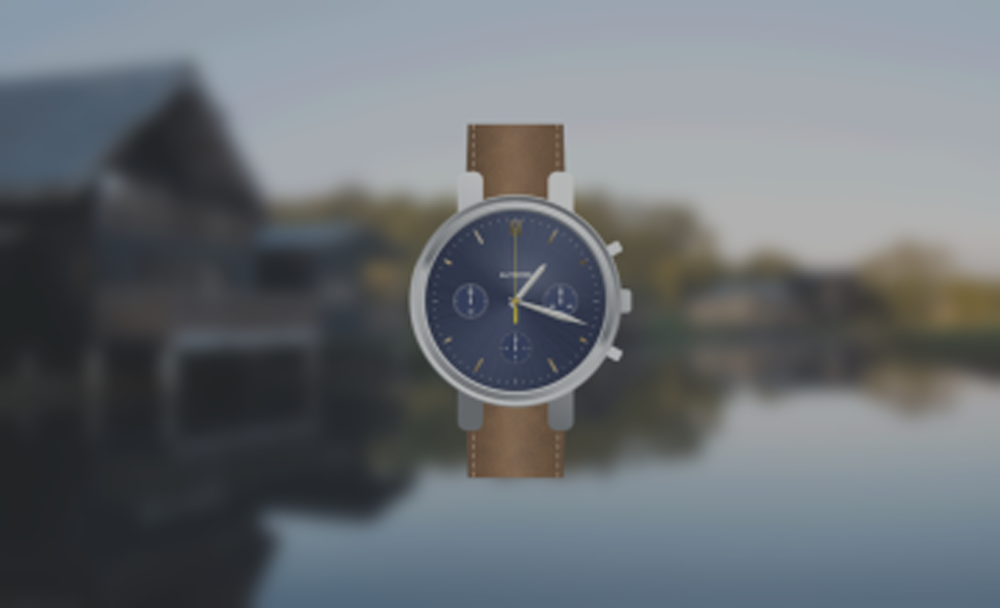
1:18
